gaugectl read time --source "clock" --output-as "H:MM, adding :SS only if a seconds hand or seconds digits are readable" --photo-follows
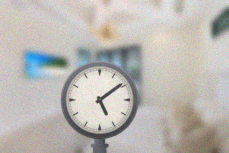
5:09
